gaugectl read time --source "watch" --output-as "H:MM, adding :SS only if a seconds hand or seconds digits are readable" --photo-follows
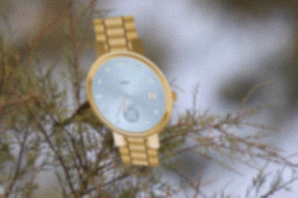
6:36
